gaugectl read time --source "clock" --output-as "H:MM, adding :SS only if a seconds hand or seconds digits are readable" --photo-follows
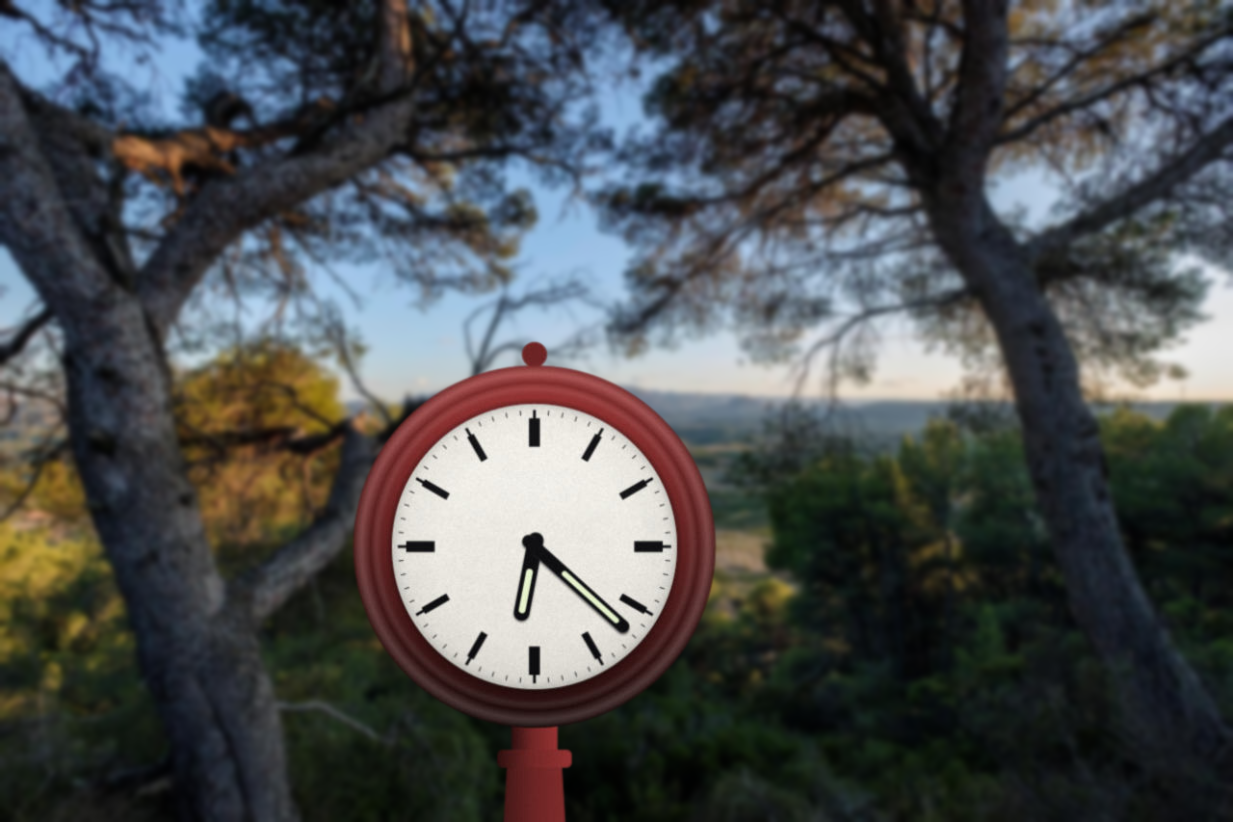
6:22
